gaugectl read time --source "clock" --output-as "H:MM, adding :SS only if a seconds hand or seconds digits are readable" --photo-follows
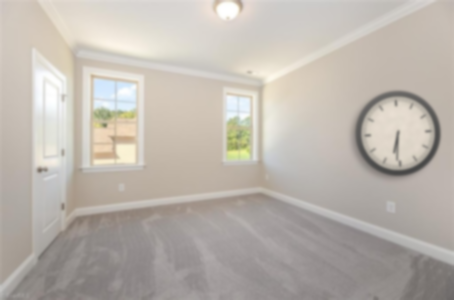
6:31
